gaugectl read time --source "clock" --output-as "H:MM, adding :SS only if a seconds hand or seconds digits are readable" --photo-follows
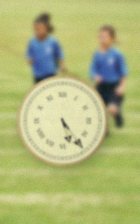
5:24
